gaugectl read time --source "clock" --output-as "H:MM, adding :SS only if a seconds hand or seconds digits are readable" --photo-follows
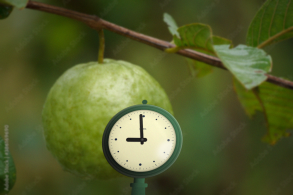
8:59
